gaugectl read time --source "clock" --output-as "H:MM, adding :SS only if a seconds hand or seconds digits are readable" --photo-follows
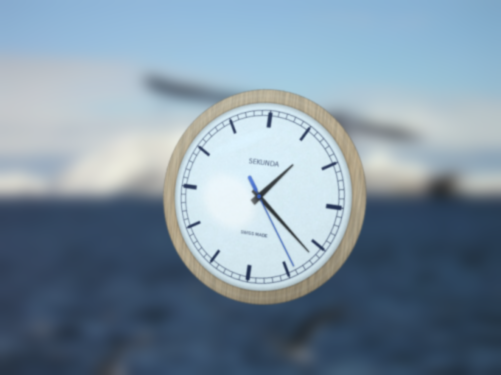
1:21:24
